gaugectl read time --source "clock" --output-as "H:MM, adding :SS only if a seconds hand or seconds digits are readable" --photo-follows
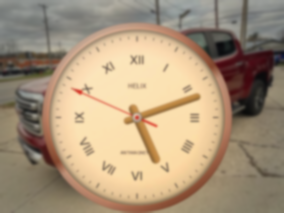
5:11:49
